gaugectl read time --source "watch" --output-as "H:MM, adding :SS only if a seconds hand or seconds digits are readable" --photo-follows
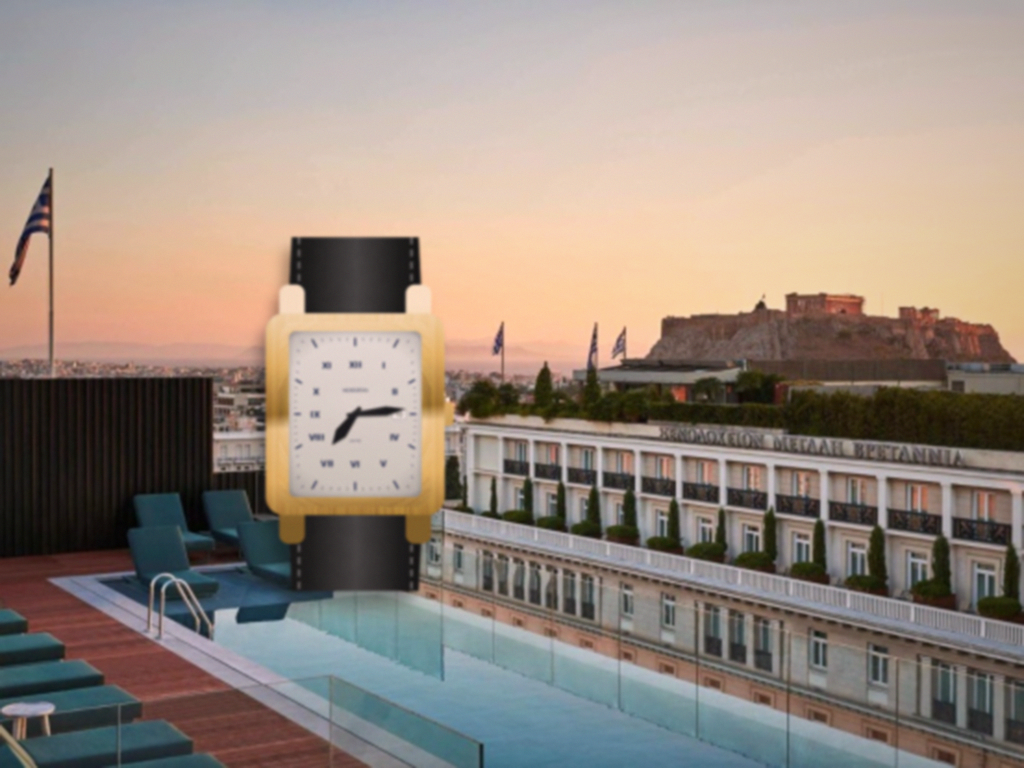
7:14
